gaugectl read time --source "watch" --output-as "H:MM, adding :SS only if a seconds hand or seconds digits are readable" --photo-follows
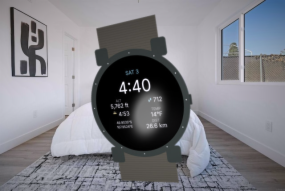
4:40
